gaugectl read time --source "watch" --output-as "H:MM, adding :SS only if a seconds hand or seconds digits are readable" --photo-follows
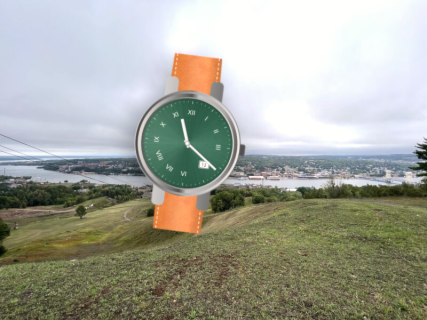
11:21
